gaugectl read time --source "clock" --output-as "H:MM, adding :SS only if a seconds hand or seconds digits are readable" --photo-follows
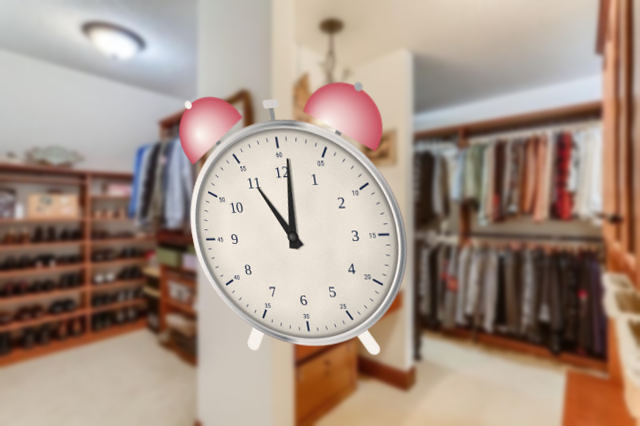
11:01
